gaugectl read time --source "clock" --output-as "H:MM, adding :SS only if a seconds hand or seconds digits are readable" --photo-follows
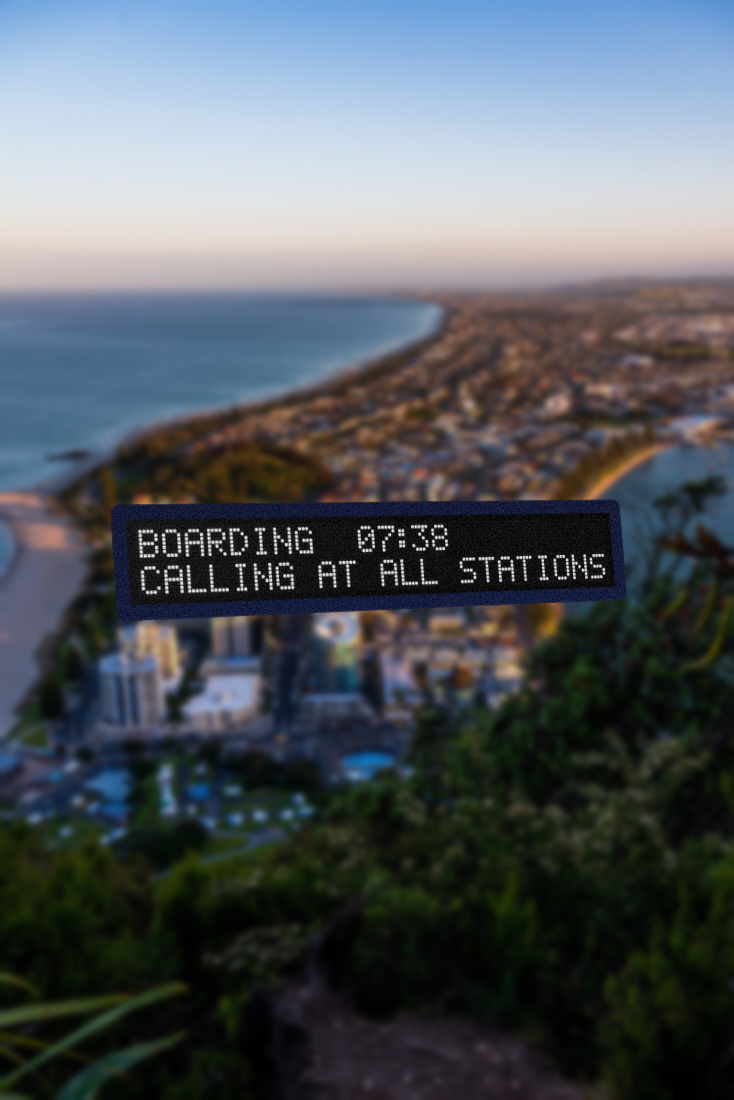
7:38
